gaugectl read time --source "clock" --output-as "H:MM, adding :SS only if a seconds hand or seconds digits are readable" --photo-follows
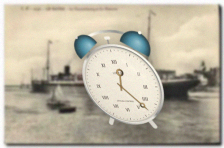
12:23
